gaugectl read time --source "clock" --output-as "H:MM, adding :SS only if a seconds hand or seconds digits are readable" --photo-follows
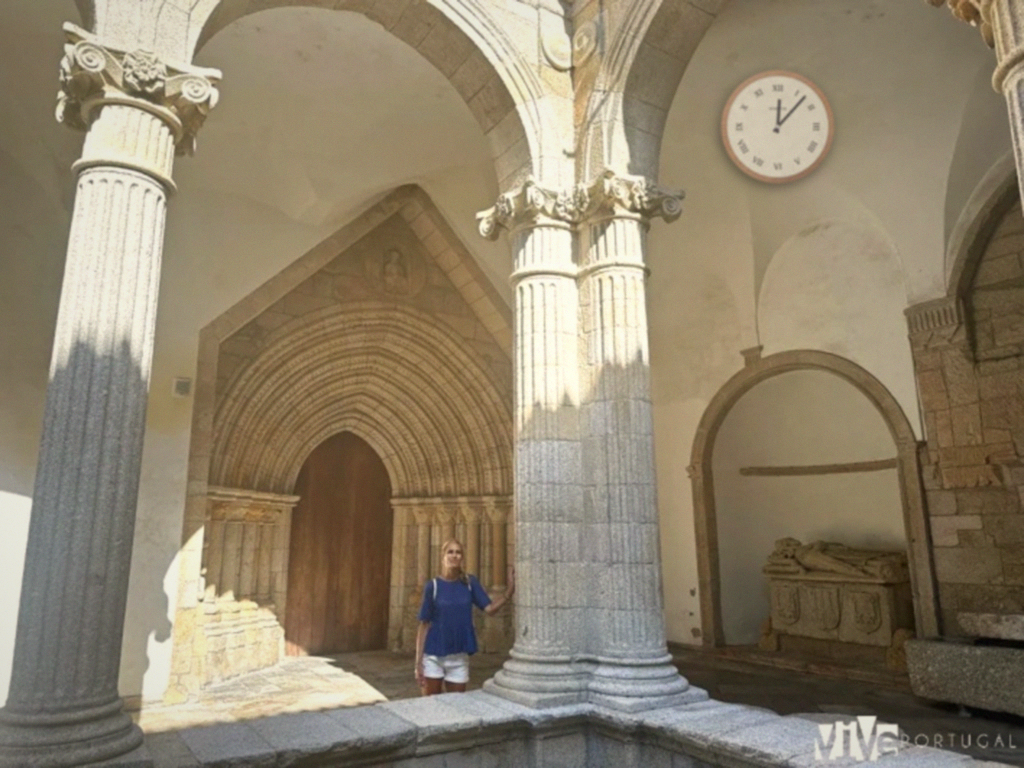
12:07
